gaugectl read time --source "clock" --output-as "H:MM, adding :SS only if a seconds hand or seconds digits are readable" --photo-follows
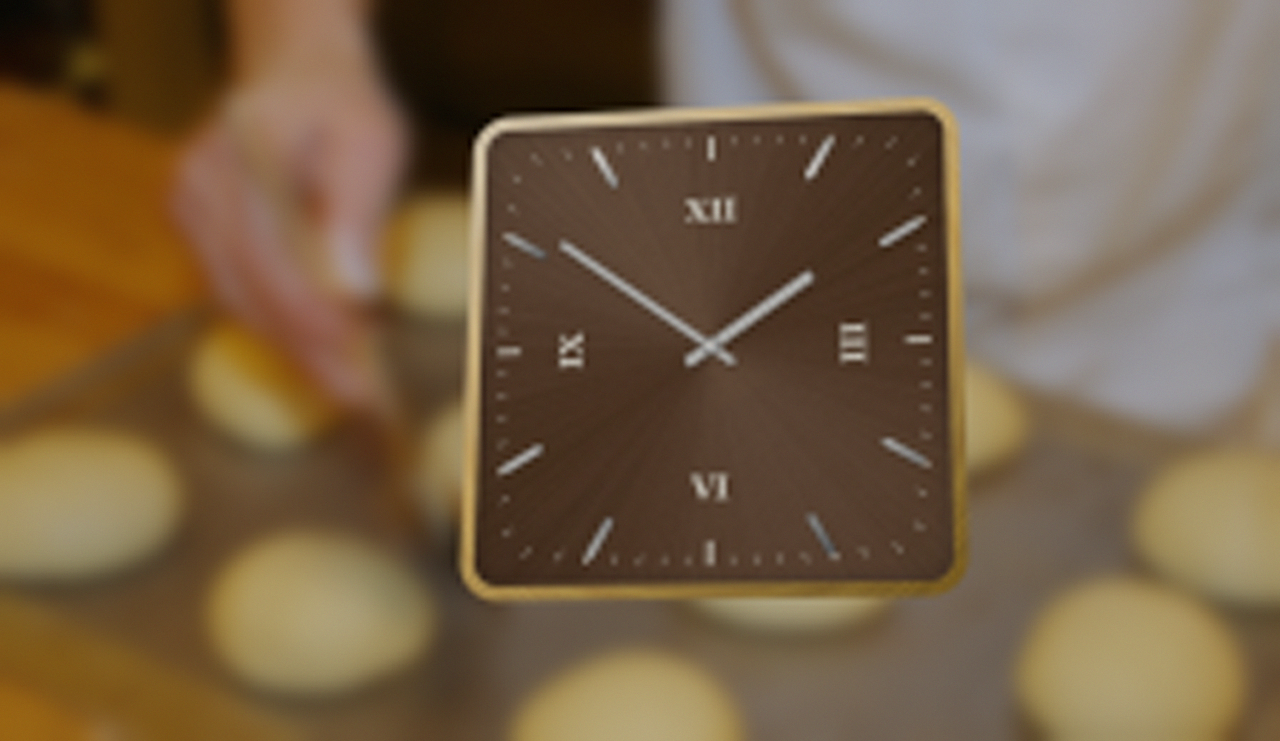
1:51
